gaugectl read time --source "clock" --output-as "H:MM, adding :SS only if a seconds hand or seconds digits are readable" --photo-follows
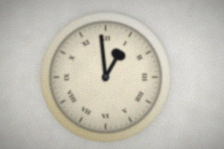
12:59
